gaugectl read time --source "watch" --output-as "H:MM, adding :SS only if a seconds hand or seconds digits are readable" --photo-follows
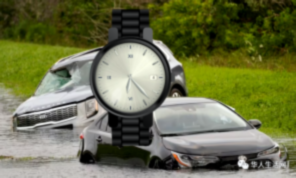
6:23
